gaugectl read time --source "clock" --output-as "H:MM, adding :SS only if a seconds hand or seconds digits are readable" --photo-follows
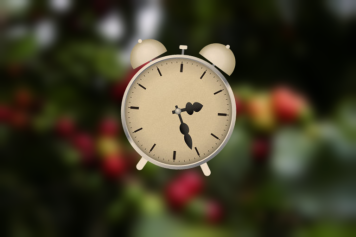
2:26
